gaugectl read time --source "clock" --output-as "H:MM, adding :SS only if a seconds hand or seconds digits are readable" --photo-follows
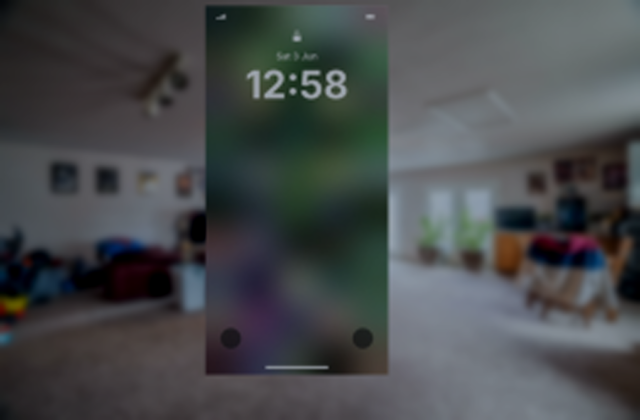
12:58
